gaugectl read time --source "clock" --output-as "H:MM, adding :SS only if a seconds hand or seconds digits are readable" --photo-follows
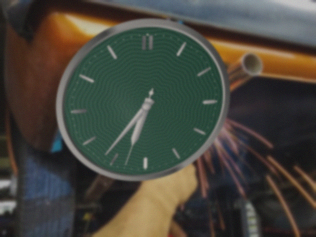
6:36:33
